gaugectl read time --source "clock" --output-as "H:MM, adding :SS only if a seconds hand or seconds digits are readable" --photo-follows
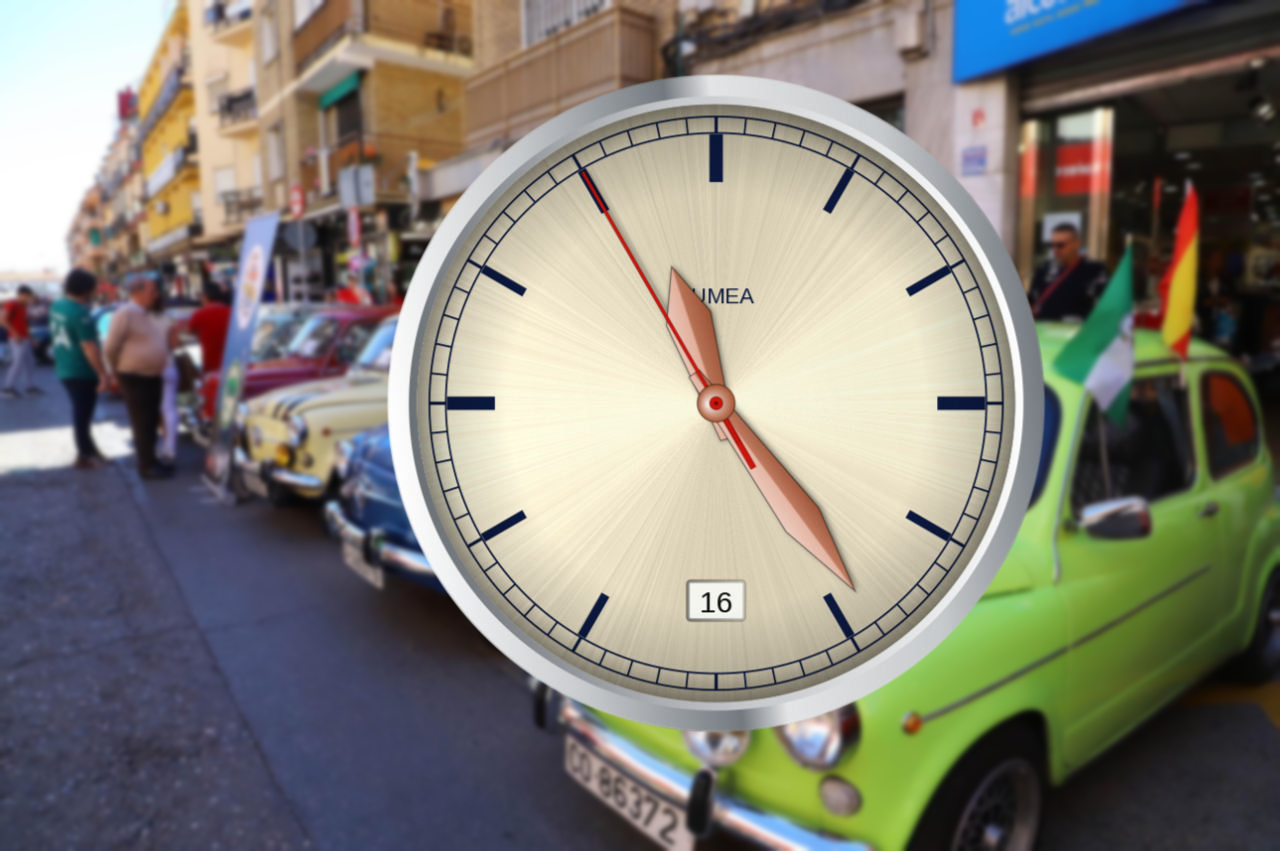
11:23:55
